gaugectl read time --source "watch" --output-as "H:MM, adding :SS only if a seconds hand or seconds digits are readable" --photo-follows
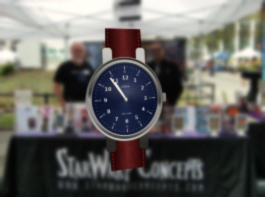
10:54
